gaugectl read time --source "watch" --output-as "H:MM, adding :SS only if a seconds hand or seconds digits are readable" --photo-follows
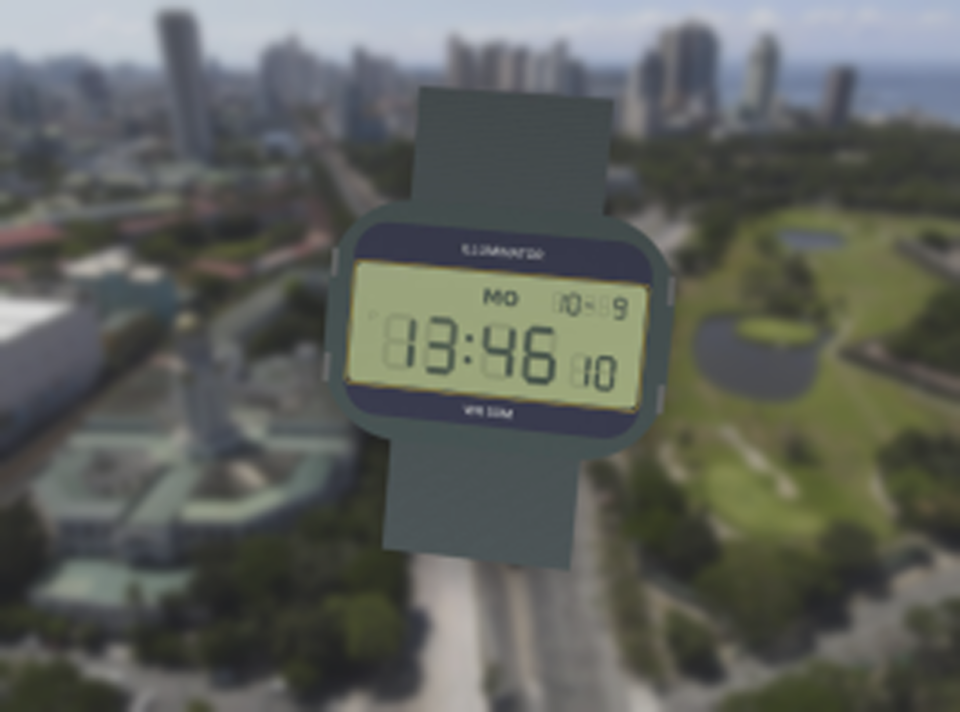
13:46:10
